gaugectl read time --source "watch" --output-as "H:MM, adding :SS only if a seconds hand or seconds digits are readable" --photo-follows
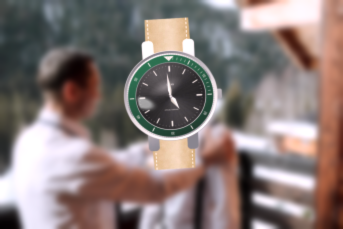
4:59
